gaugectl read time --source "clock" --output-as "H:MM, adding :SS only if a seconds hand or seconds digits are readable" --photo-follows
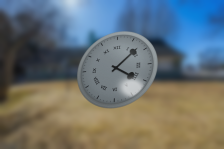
4:08
